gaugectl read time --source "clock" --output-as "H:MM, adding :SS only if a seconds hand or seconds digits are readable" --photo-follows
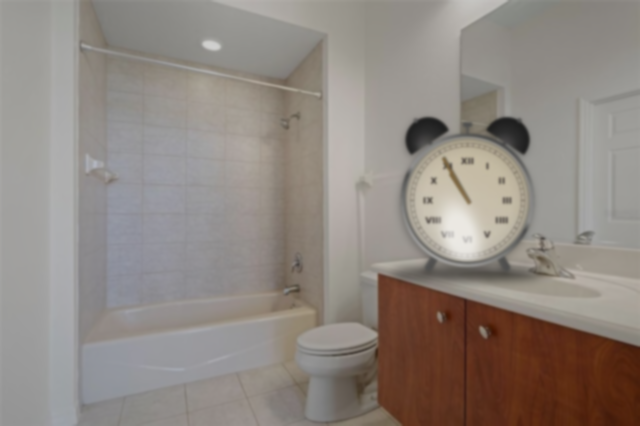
10:55
